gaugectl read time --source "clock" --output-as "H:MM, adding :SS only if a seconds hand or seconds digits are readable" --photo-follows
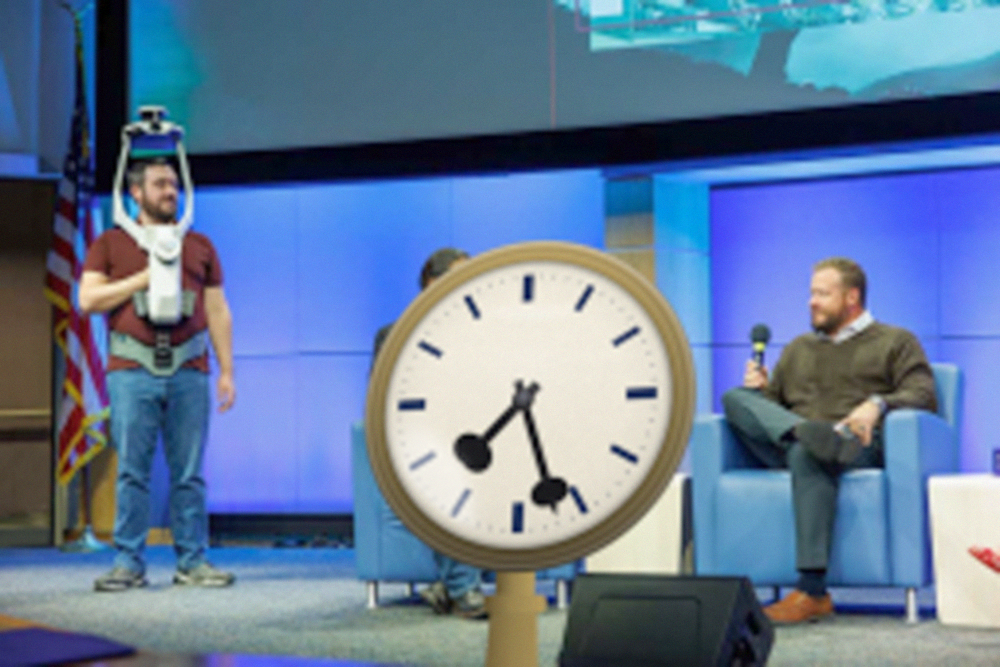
7:27
